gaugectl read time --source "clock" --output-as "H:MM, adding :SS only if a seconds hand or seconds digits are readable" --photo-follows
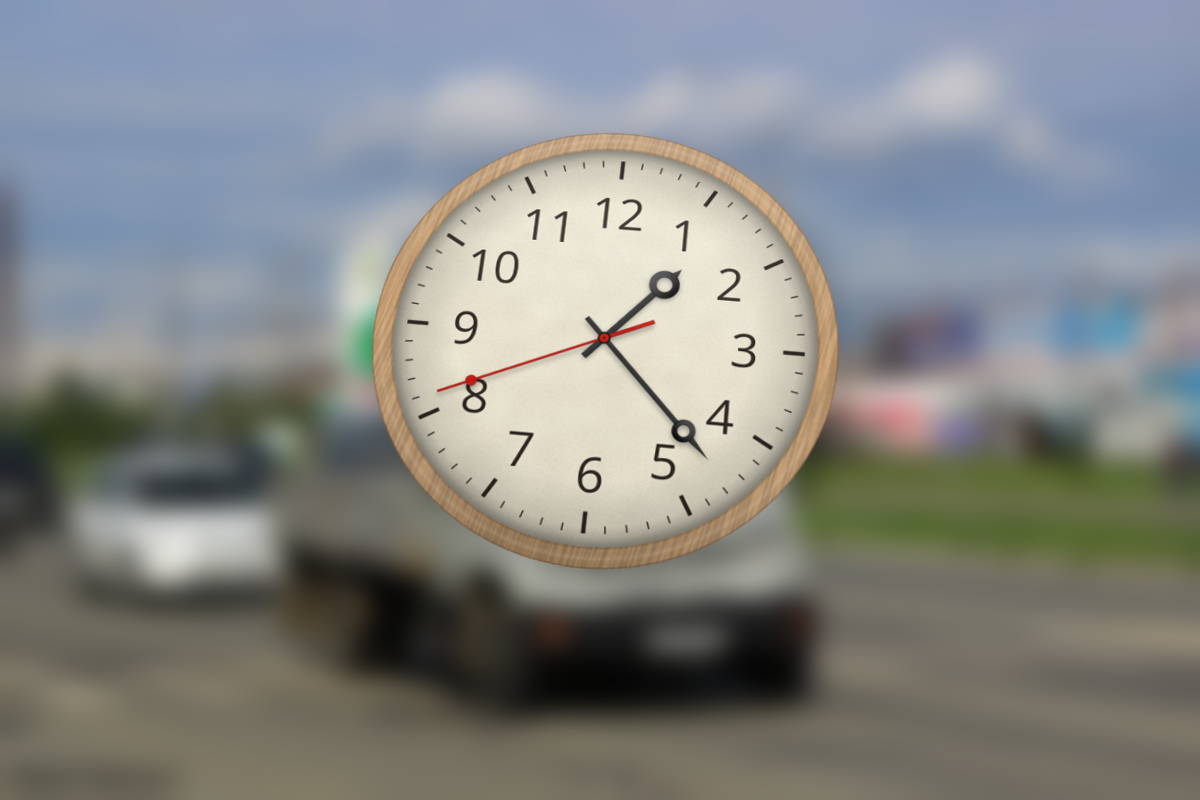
1:22:41
